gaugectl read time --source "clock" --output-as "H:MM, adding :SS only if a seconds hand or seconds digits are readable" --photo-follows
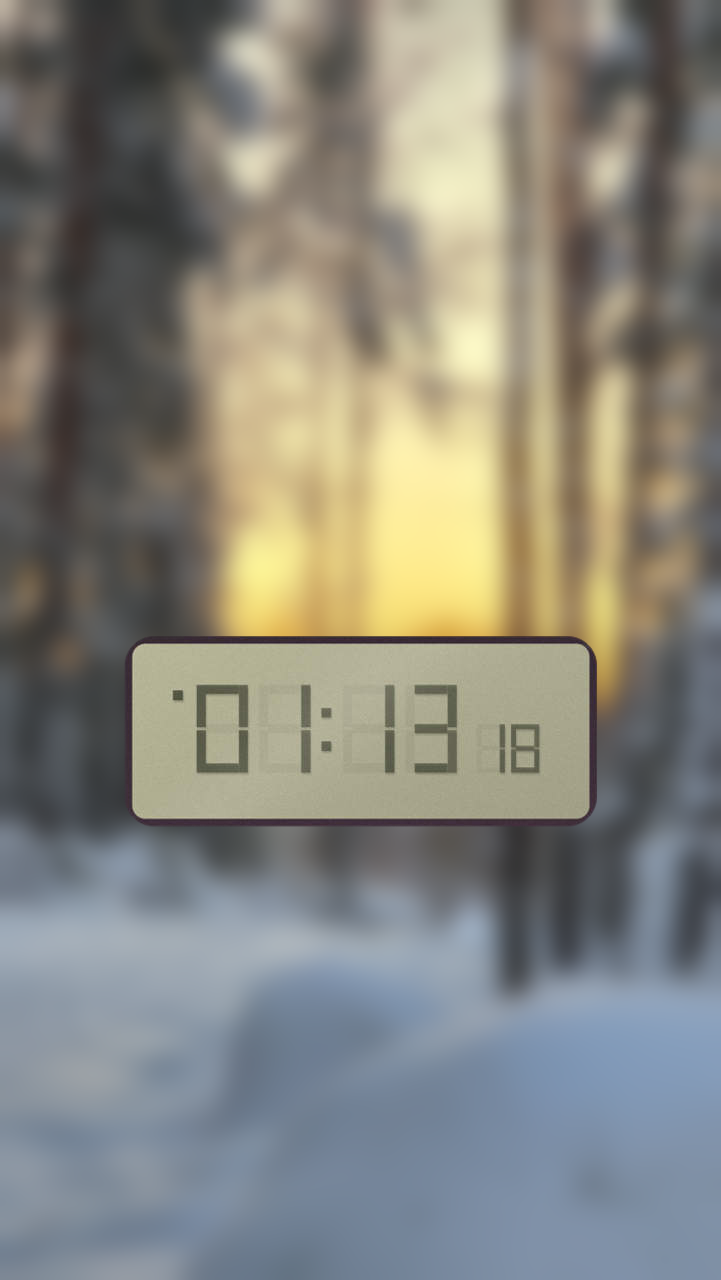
1:13:18
